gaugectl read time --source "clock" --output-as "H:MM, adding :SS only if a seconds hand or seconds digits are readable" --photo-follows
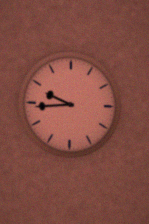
9:44
